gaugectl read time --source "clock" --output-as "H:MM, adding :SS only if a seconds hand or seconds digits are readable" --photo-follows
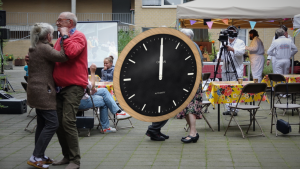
12:00
